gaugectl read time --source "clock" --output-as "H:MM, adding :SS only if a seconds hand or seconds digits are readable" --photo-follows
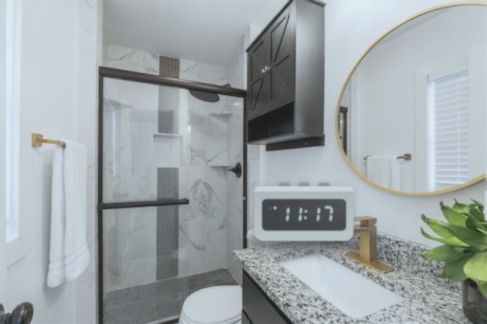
11:17
